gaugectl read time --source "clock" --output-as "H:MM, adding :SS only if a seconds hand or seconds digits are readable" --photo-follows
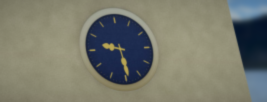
9:29
